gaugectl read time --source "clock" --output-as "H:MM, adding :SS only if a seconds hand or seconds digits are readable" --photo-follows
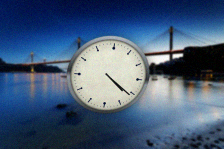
4:21
